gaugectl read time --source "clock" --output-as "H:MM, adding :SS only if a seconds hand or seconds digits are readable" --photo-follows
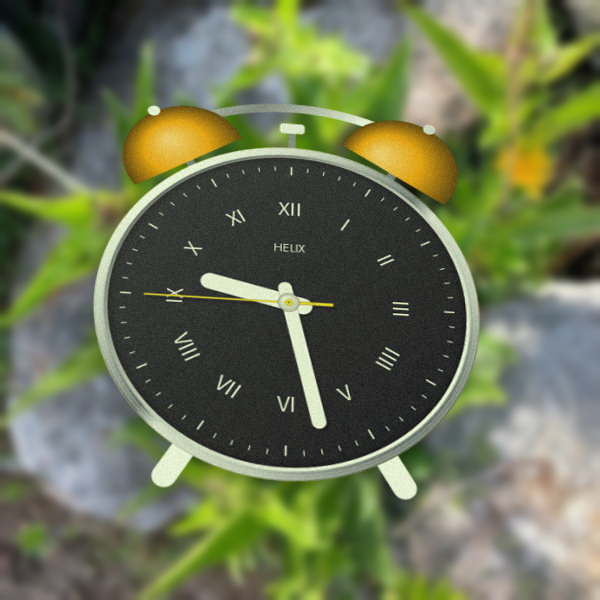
9:27:45
